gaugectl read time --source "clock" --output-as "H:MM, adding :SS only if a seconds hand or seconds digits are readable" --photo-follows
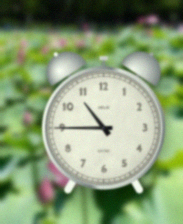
10:45
